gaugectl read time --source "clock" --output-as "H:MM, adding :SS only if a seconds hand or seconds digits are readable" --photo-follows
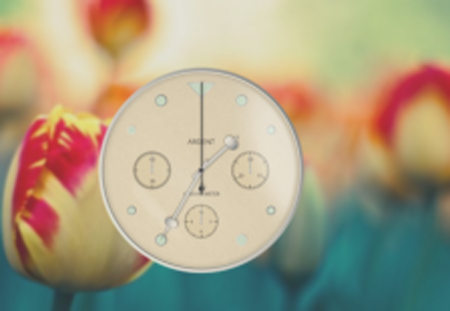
1:35
